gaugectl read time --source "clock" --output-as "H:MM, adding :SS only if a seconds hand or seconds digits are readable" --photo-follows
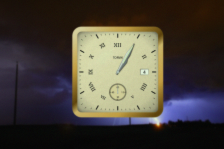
1:05
